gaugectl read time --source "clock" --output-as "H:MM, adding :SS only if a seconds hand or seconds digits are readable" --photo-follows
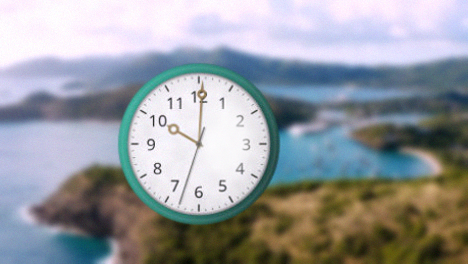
10:00:33
